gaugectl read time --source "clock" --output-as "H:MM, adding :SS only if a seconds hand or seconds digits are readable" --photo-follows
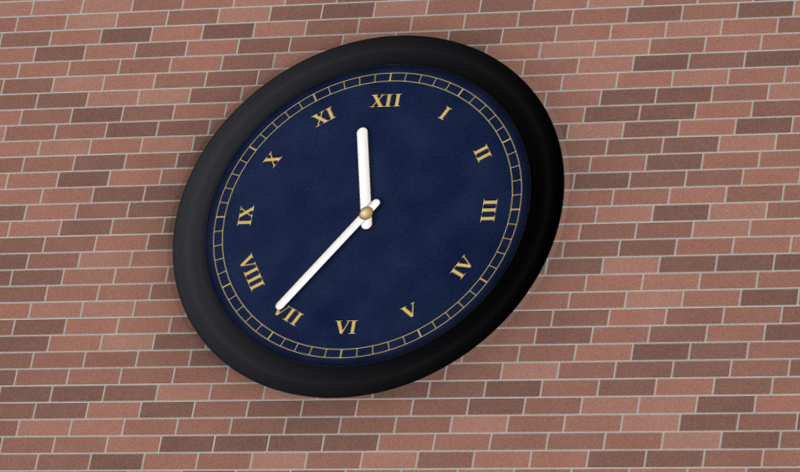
11:36
